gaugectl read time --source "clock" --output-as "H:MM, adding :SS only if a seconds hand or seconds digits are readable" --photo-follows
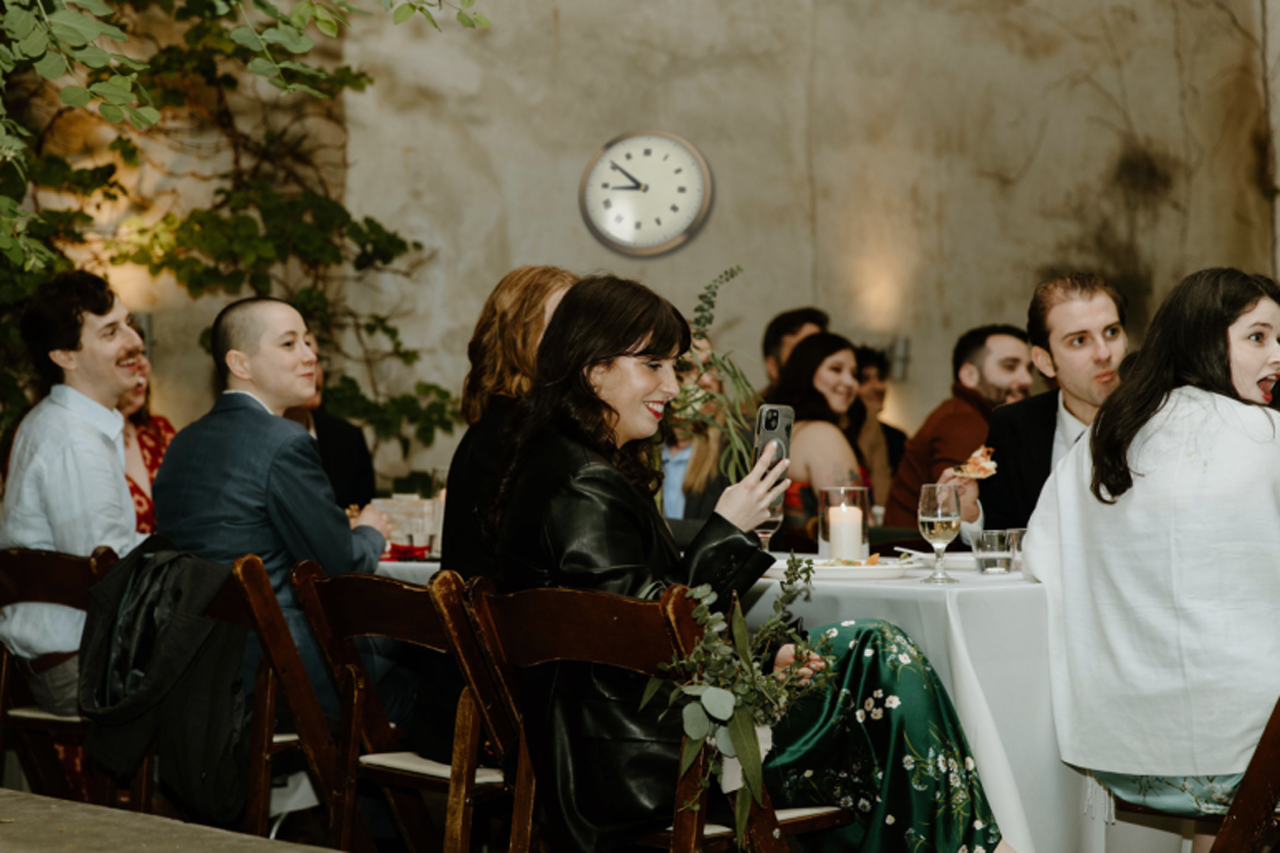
8:51
